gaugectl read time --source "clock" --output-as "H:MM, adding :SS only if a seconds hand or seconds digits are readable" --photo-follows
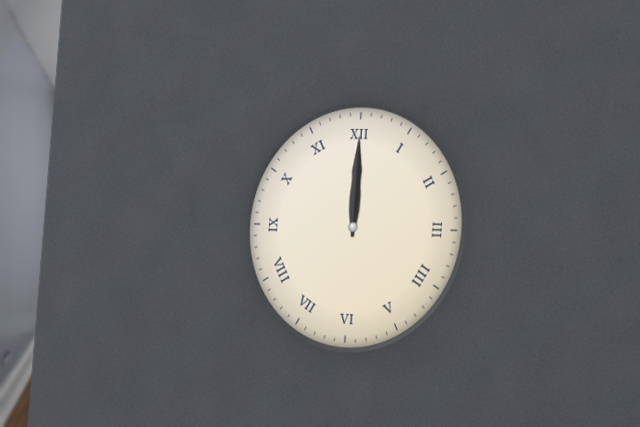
12:00
